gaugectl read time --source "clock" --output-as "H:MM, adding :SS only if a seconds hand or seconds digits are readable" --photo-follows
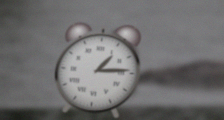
1:14
